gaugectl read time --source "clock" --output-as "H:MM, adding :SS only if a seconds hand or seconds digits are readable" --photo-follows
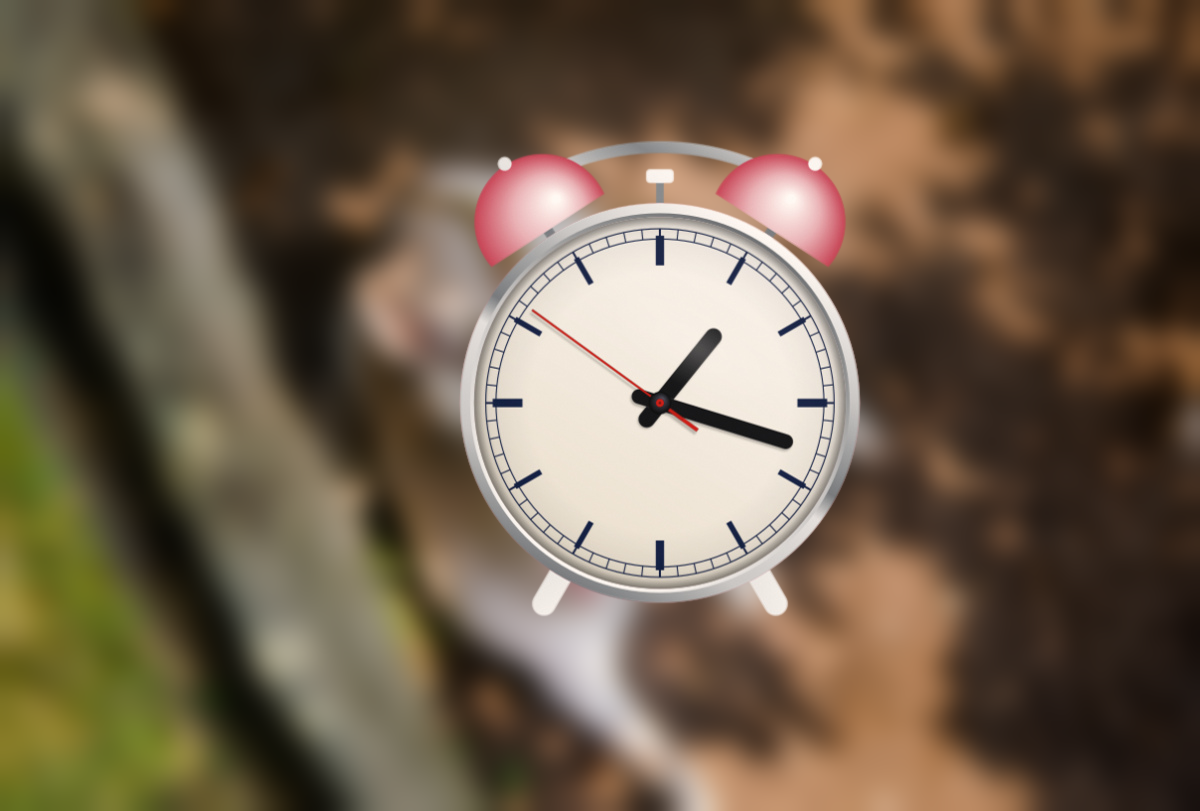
1:17:51
